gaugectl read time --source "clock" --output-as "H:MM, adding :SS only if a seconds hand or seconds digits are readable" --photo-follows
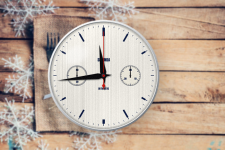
11:44
